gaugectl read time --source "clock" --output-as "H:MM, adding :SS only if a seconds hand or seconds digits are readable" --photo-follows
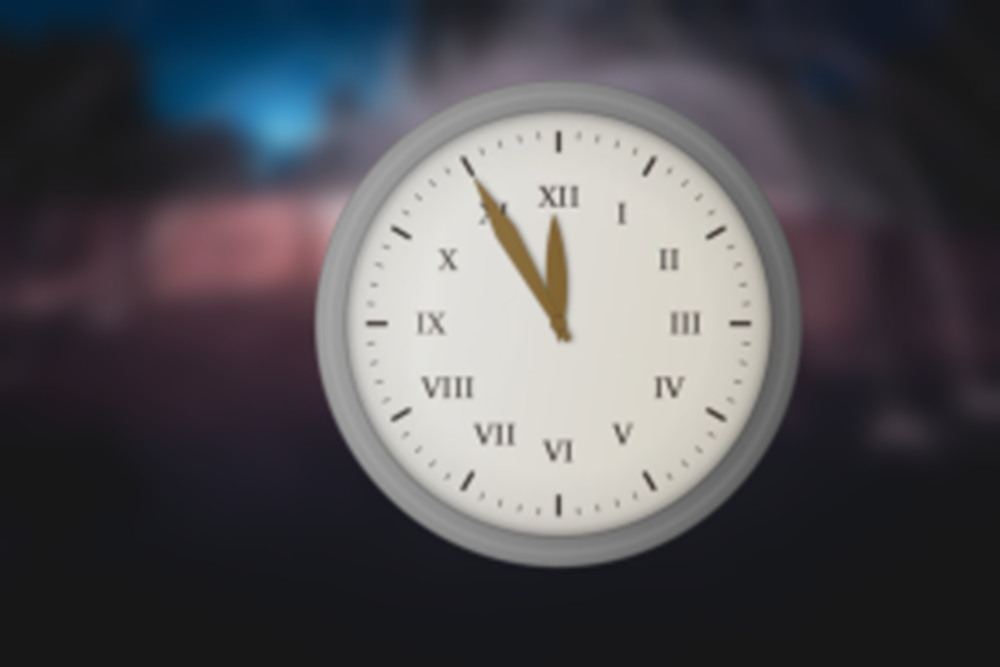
11:55
